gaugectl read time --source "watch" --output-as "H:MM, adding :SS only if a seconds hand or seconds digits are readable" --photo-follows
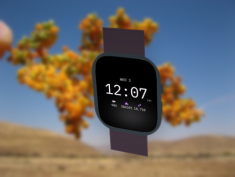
12:07
